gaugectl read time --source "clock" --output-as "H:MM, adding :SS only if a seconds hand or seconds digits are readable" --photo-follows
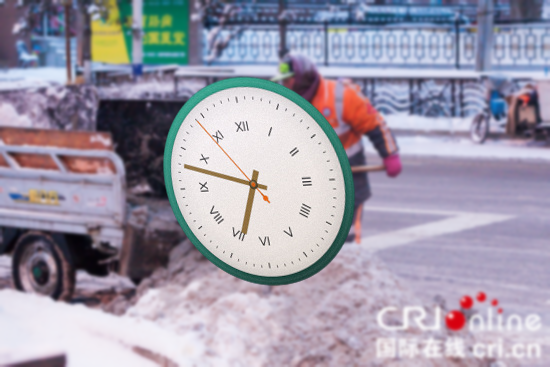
6:47:54
